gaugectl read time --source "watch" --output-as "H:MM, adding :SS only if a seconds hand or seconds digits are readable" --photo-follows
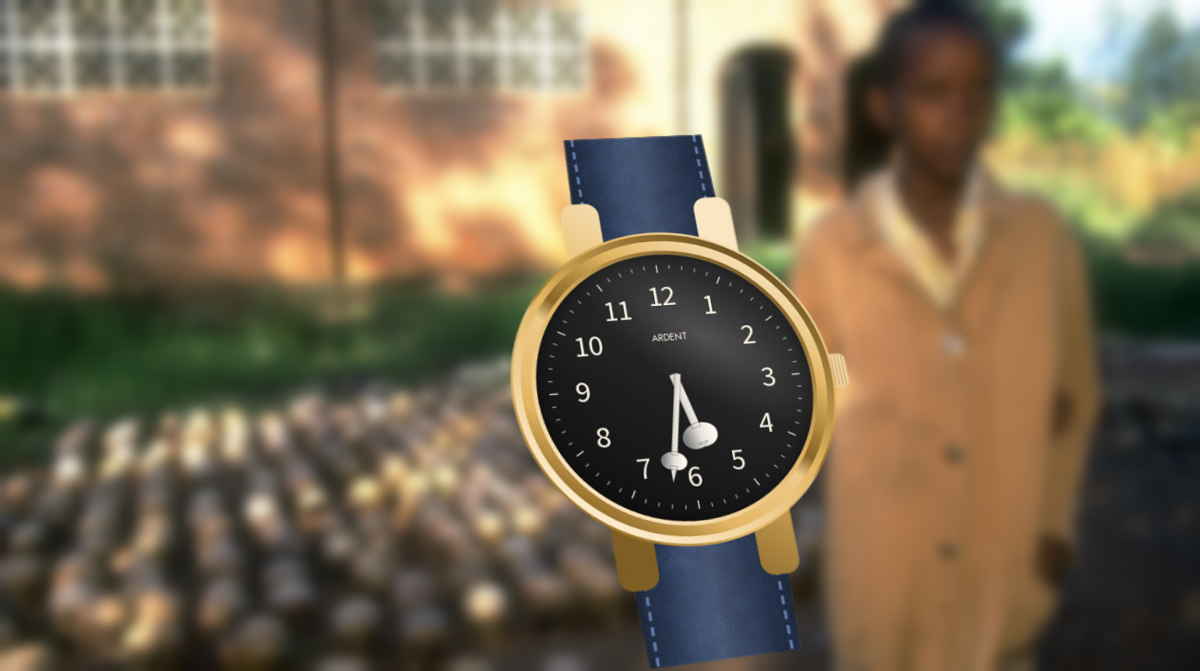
5:32
